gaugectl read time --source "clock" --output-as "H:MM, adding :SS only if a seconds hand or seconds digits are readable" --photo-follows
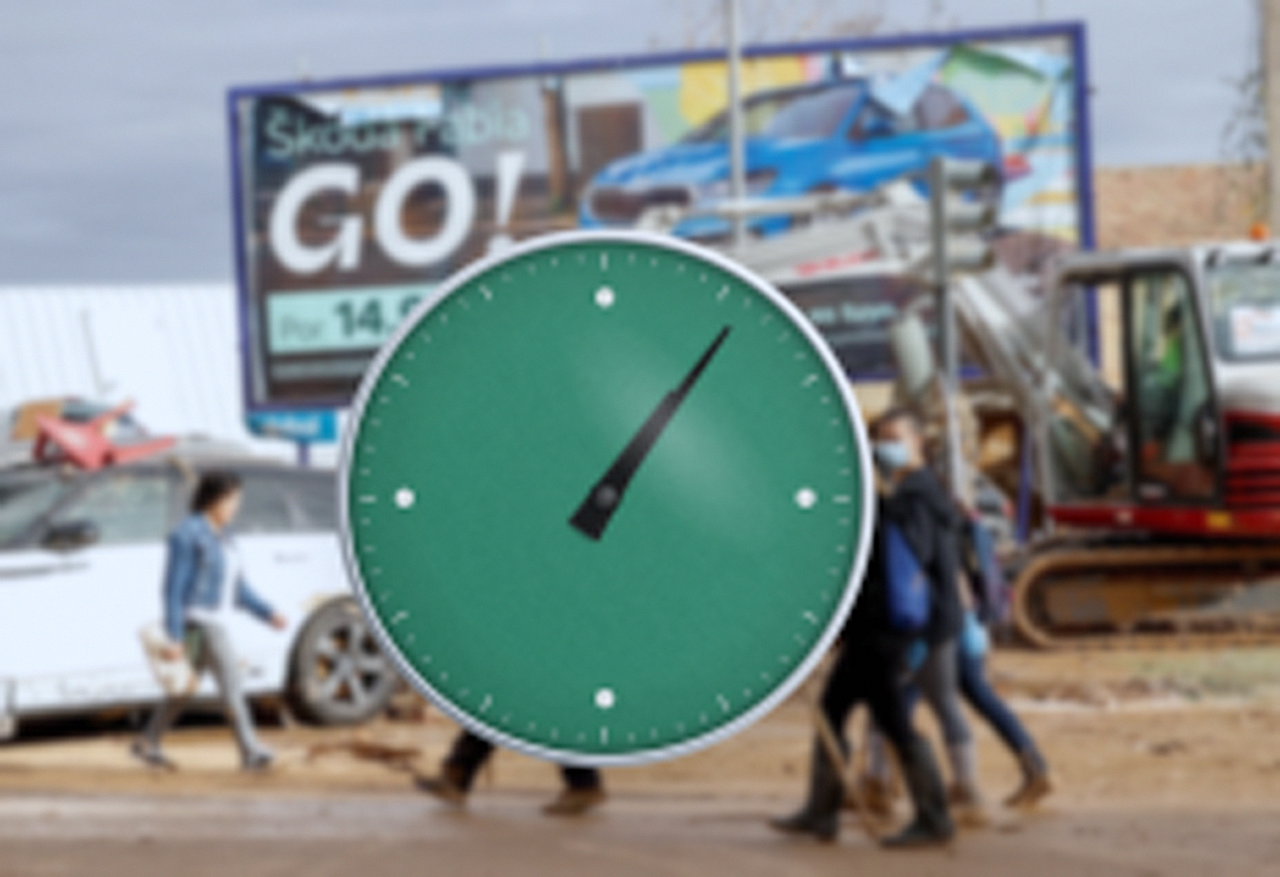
1:06
